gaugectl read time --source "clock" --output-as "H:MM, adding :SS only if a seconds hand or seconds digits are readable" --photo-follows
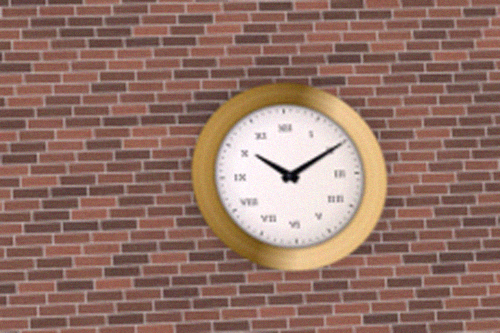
10:10
